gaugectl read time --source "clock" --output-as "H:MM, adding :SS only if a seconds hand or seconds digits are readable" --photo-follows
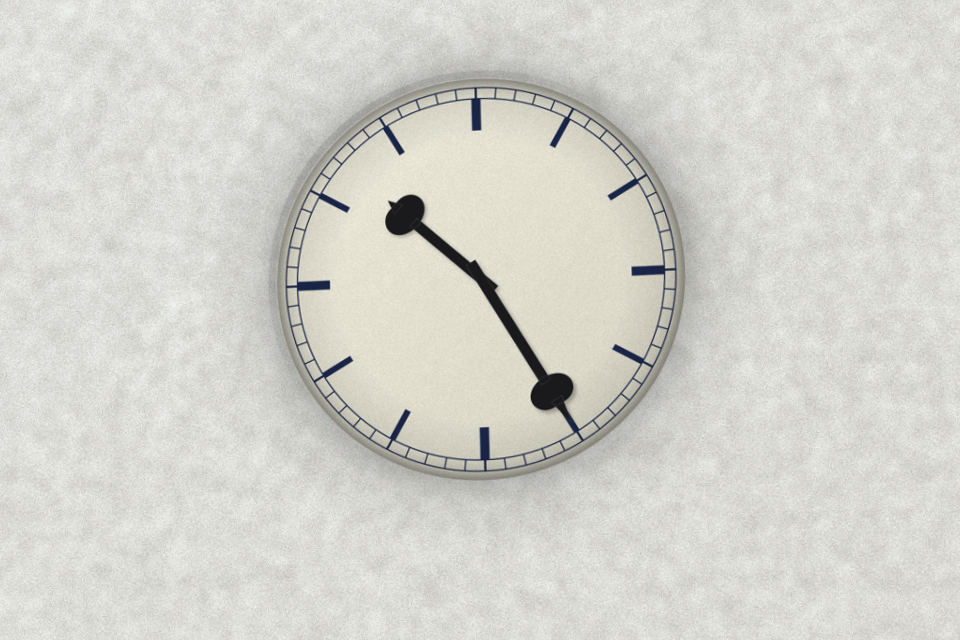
10:25
